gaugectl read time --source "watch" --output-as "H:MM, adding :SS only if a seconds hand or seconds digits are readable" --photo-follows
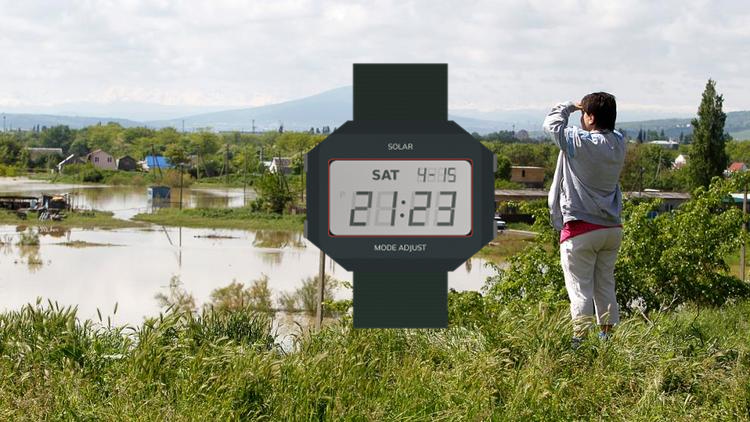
21:23
